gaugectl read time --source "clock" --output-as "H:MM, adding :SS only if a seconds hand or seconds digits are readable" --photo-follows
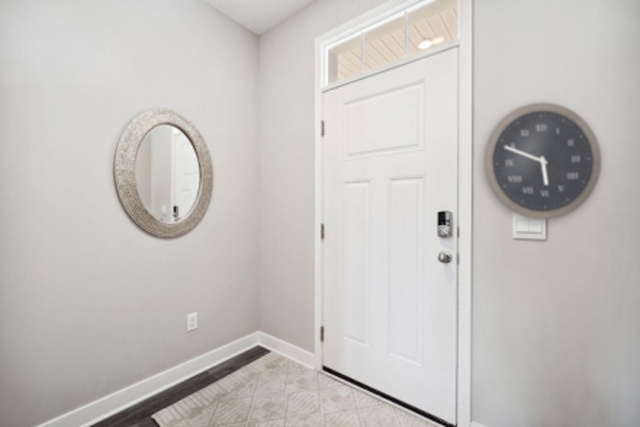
5:49
